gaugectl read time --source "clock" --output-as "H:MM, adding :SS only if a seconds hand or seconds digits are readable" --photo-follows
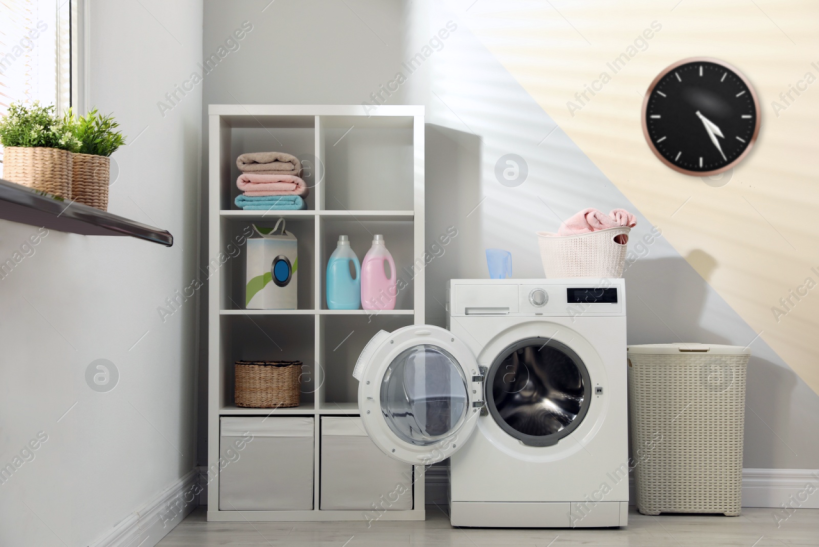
4:25
